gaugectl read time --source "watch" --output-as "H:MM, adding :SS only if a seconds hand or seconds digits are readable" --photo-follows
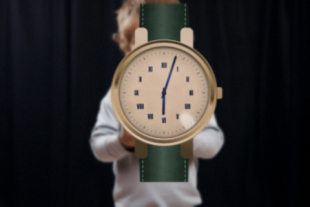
6:03
